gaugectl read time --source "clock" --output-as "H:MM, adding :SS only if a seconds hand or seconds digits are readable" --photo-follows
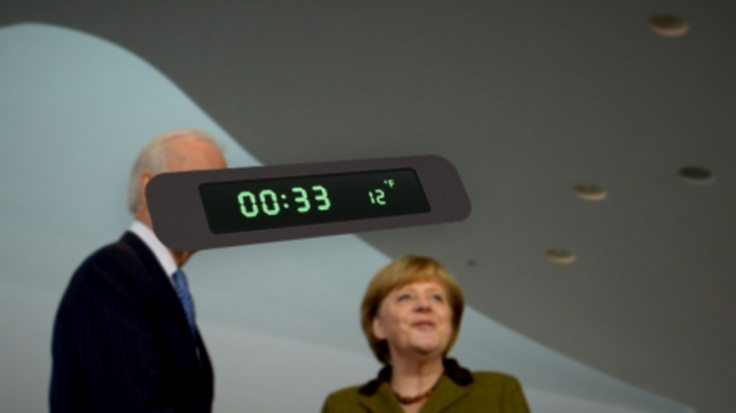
0:33
